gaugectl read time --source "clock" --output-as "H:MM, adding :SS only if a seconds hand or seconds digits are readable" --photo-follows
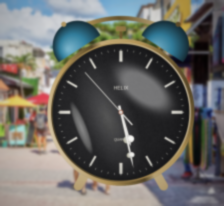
5:27:53
